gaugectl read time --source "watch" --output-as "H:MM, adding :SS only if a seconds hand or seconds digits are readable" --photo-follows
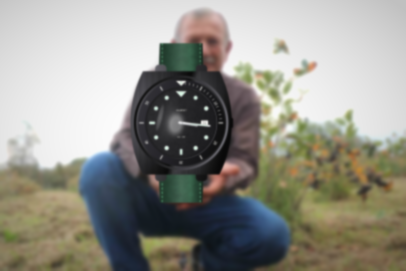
3:16
